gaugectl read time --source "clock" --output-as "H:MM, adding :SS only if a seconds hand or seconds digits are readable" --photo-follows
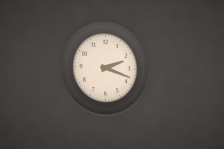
2:18
